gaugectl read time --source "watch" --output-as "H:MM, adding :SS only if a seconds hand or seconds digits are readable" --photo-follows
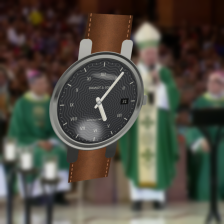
5:06
